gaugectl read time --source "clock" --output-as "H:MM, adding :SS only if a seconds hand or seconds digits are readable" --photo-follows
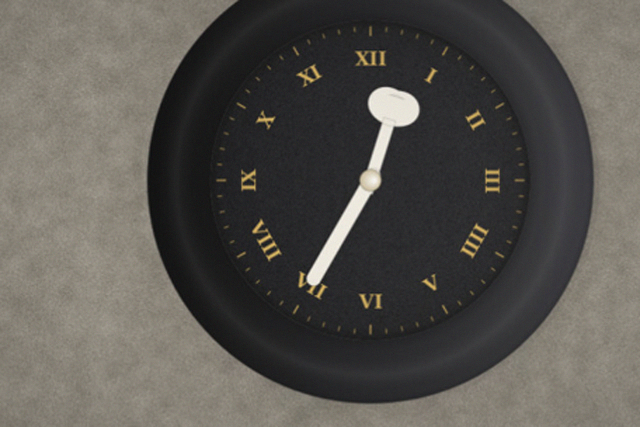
12:35
